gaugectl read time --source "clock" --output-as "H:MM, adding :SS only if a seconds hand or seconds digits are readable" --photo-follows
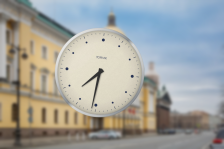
7:31
